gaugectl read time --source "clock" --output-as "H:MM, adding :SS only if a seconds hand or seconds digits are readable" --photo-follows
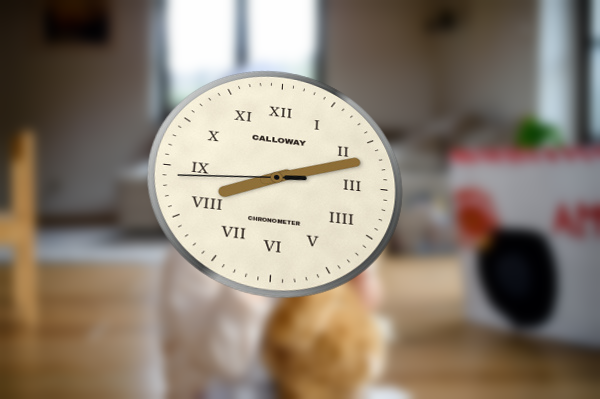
8:11:44
